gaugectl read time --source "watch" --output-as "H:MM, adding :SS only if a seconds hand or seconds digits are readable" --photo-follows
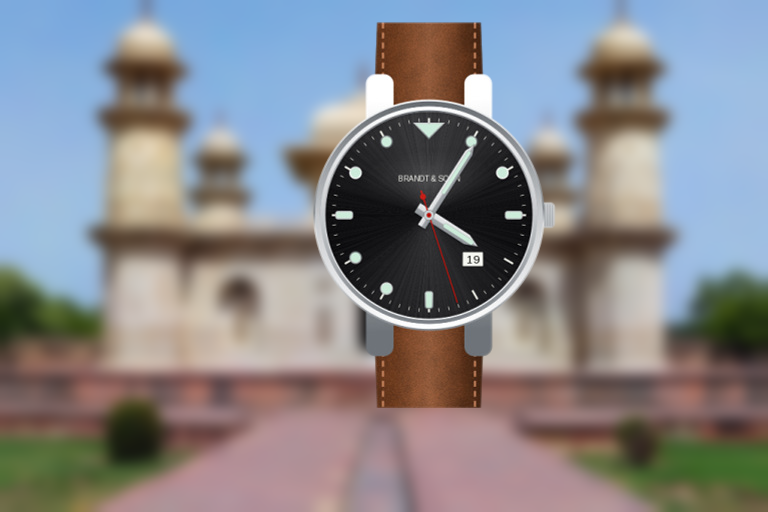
4:05:27
